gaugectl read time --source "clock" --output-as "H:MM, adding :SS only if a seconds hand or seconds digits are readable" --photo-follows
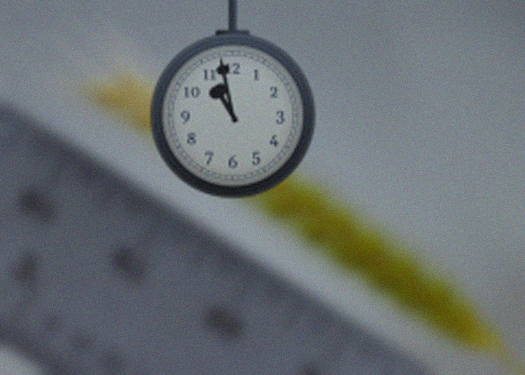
10:58
